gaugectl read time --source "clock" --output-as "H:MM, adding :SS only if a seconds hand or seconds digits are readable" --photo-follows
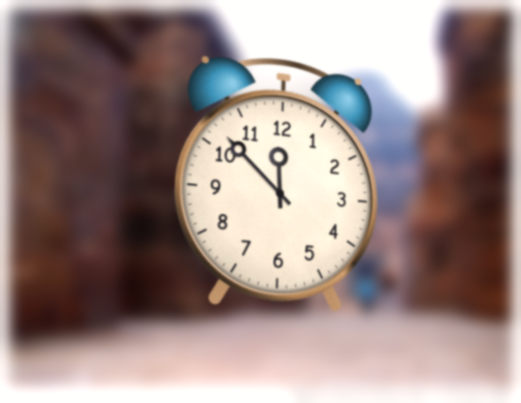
11:52
